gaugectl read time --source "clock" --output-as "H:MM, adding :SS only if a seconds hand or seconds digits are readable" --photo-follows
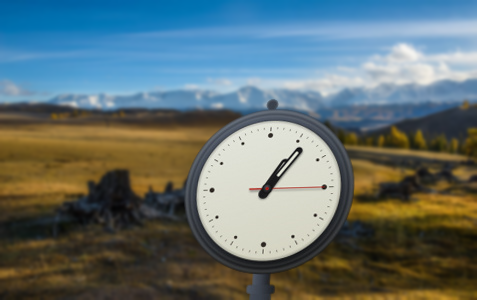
1:06:15
